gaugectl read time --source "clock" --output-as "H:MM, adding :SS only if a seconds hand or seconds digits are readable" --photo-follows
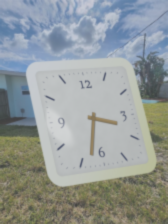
3:33
